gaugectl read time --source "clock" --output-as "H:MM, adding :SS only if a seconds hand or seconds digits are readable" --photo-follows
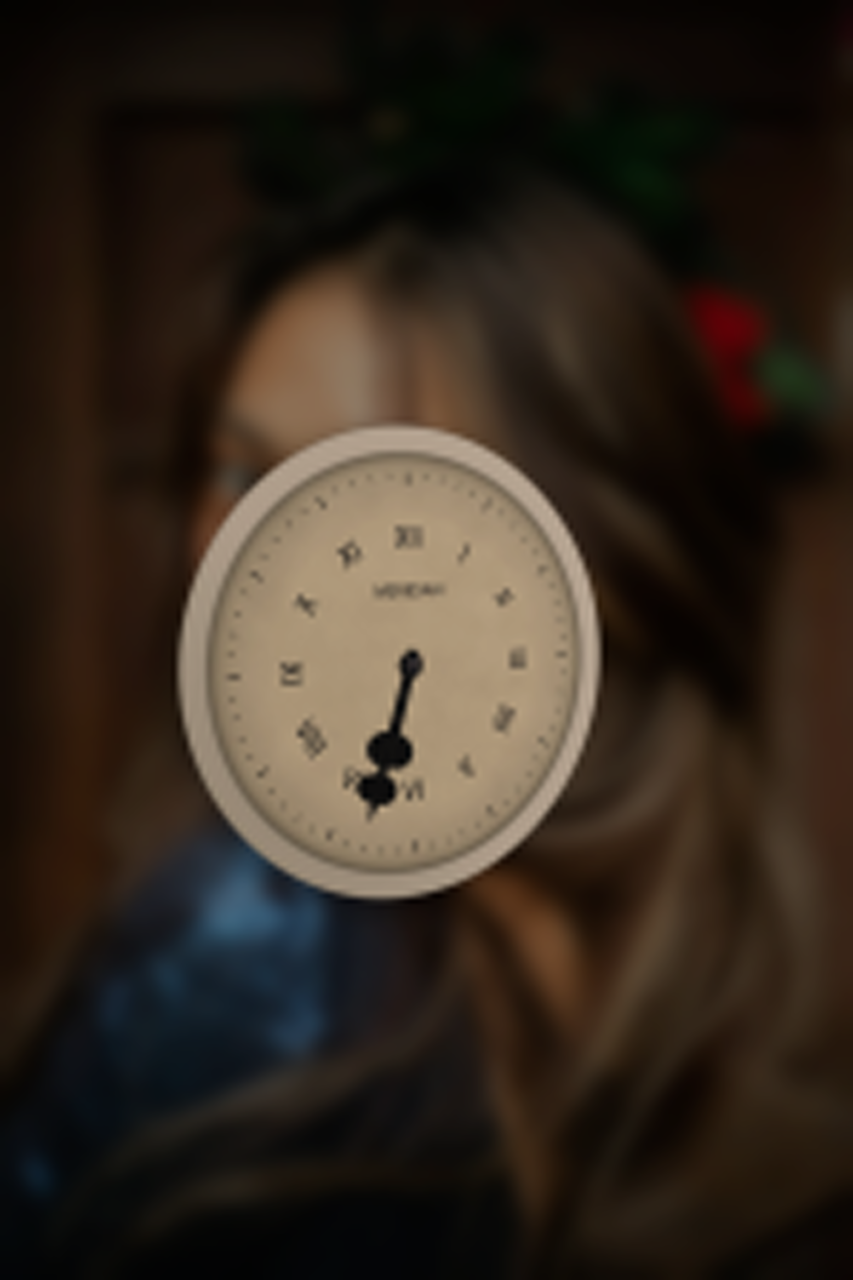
6:33
